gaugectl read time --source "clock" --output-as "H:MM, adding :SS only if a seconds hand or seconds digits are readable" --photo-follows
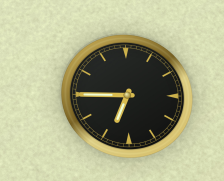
6:45
